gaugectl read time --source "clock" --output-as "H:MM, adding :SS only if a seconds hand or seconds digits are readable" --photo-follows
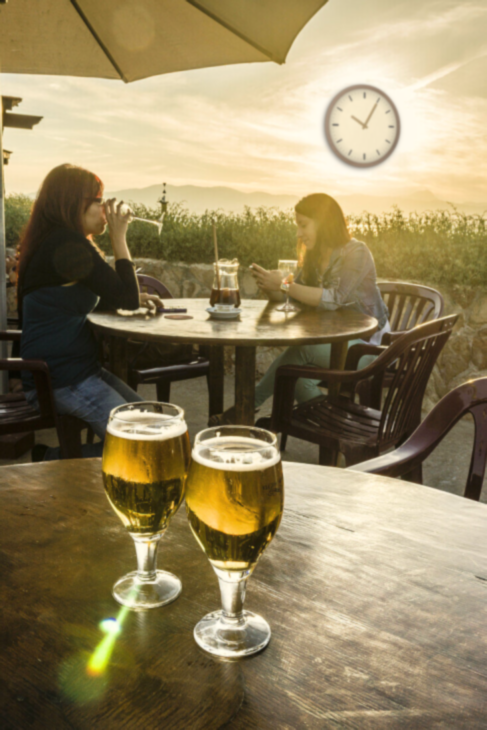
10:05
